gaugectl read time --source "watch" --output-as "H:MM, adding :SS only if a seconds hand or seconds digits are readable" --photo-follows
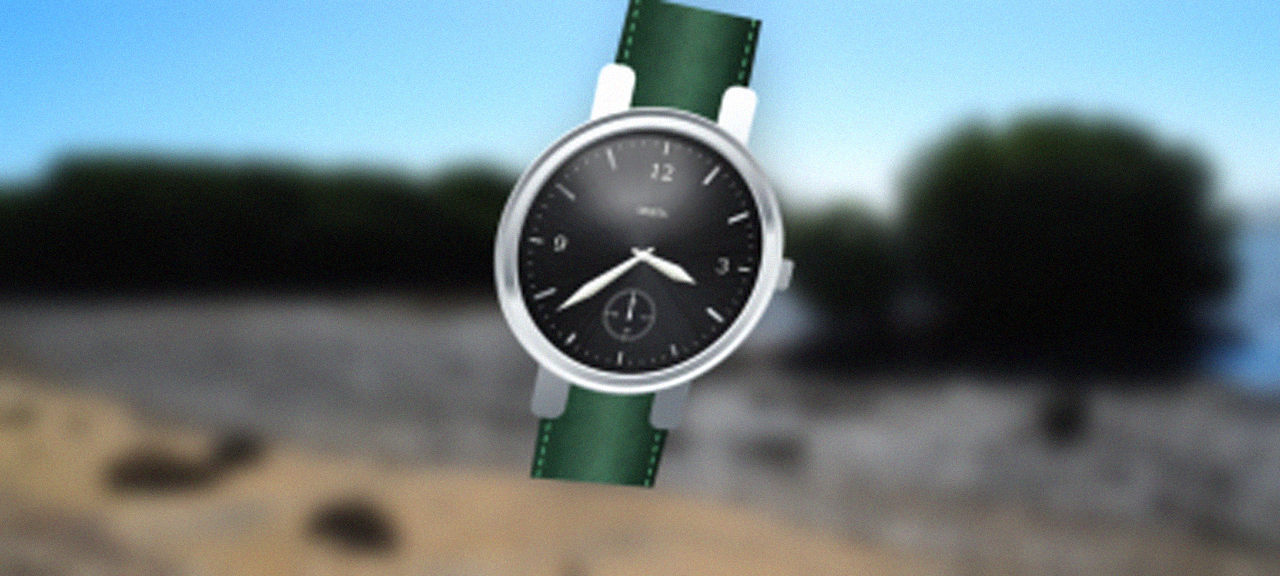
3:38
